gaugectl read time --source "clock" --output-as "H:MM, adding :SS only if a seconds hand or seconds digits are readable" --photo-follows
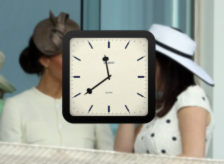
11:39
